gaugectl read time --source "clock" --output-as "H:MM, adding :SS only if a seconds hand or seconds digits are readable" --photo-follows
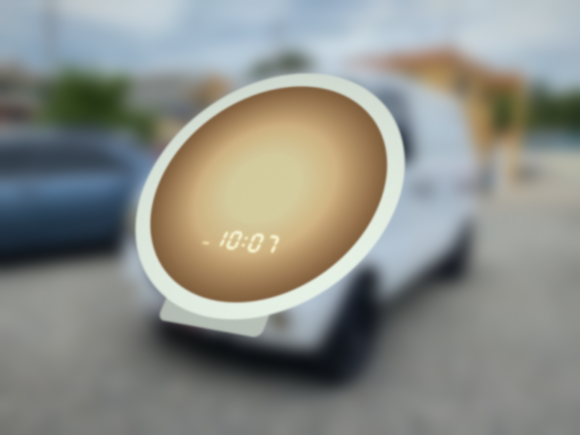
10:07
